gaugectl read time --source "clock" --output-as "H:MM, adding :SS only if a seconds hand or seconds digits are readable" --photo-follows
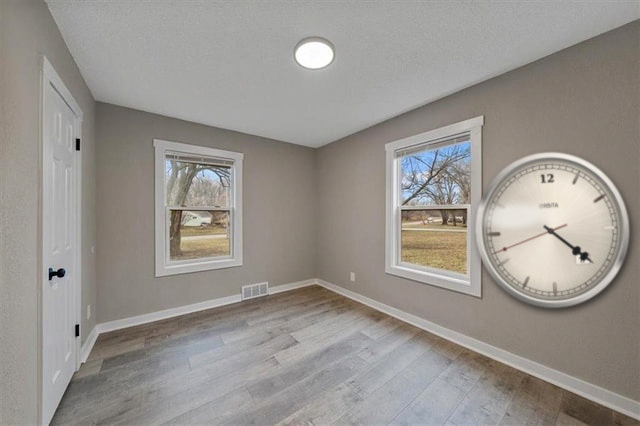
4:21:42
